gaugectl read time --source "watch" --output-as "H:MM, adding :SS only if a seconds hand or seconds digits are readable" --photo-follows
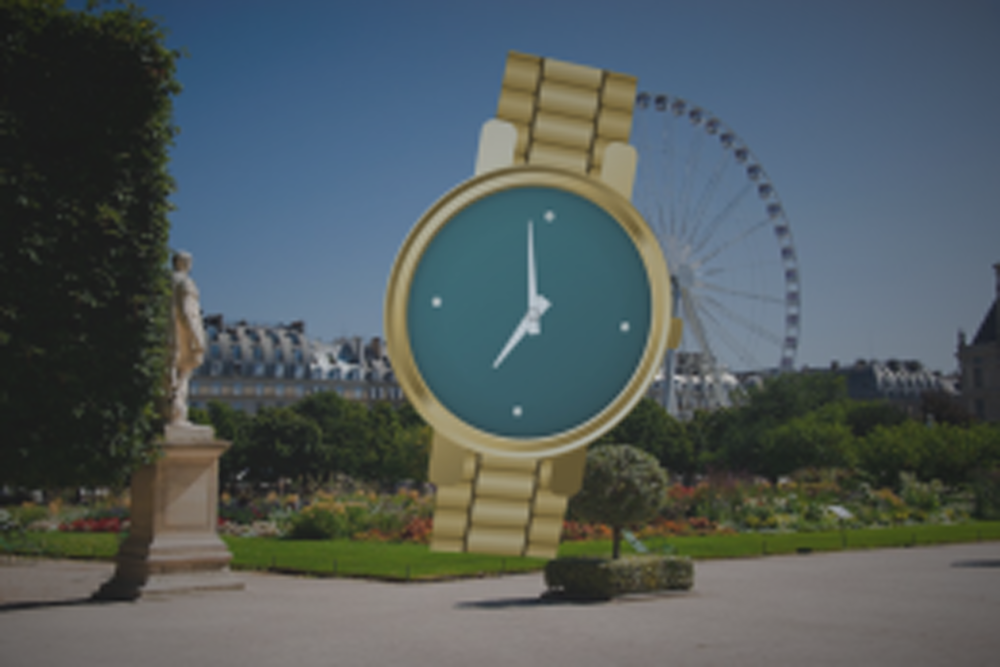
6:58
